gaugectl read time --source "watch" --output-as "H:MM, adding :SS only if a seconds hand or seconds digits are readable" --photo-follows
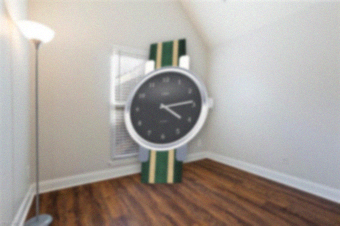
4:14
